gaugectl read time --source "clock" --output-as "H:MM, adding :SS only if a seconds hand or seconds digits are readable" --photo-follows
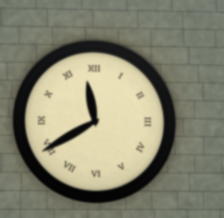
11:40
